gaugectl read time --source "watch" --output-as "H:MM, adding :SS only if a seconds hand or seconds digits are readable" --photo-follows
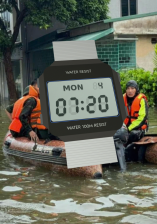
7:20
